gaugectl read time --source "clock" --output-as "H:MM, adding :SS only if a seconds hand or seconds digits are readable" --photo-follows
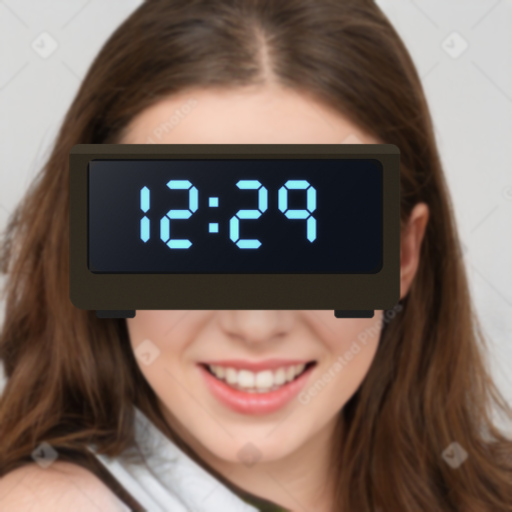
12:29
